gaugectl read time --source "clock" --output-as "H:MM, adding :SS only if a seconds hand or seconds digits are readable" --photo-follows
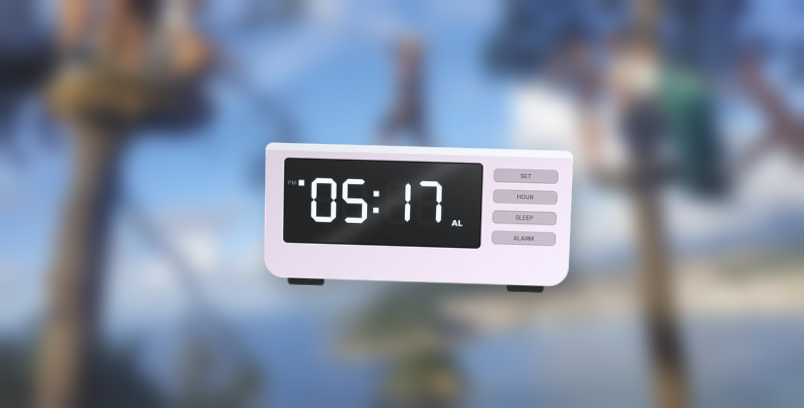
5:17
